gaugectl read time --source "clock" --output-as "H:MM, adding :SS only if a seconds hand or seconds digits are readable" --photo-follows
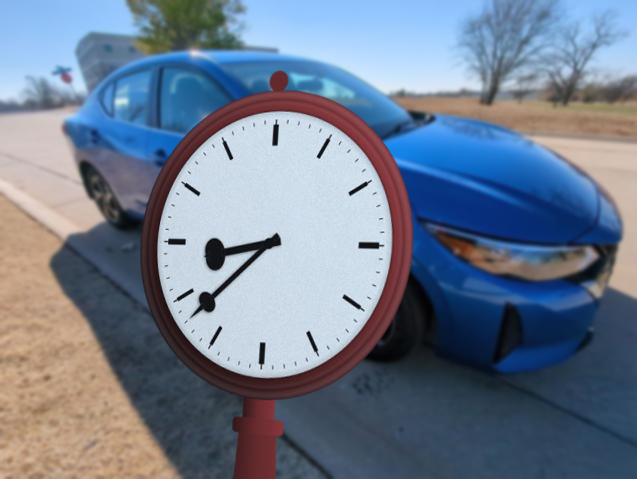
8:38
